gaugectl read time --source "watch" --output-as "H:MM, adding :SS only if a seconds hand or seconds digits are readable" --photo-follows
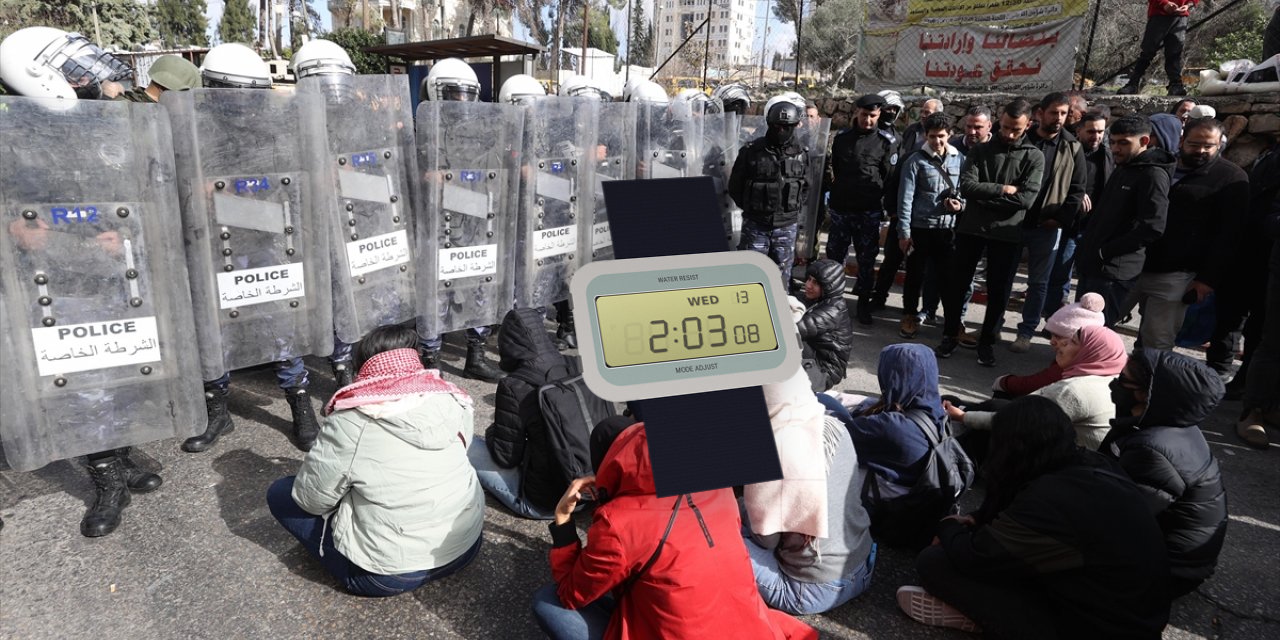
2:03:08
